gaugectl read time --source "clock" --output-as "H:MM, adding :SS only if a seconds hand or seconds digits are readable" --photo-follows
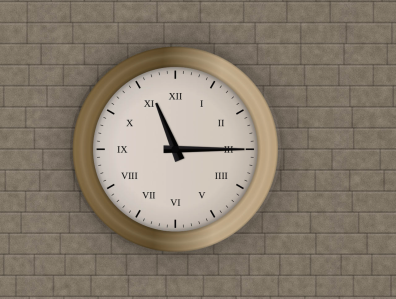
11:15
